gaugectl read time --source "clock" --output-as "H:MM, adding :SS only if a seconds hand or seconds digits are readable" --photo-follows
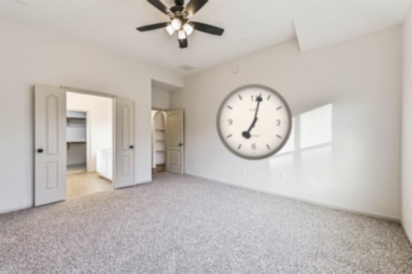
7:02
